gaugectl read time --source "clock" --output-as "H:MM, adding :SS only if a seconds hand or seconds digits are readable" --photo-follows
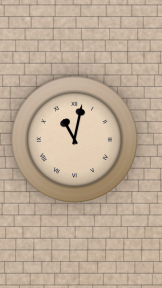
11:02
